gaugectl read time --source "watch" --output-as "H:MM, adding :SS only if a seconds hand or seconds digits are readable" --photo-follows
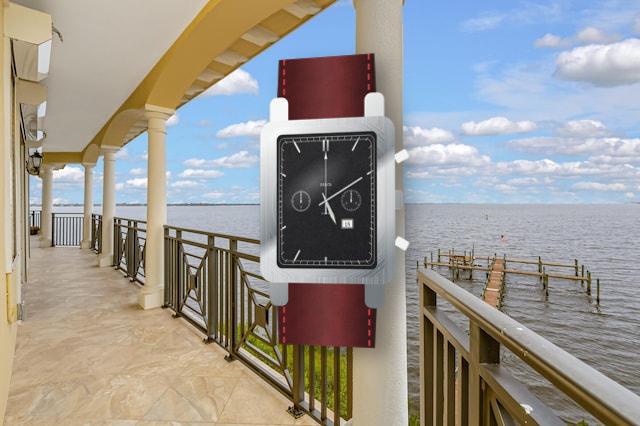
5:10
